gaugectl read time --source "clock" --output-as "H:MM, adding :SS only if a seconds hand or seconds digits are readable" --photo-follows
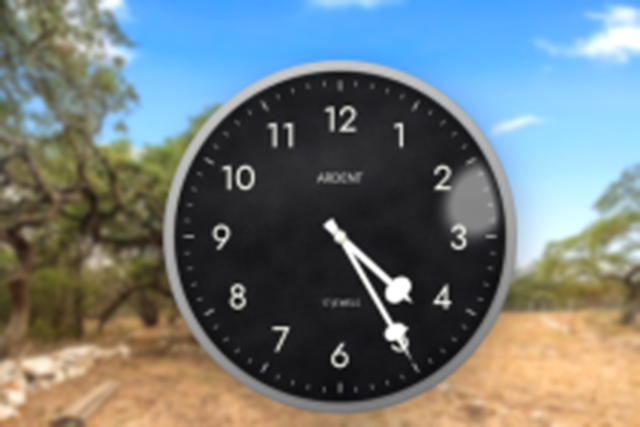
4:25
